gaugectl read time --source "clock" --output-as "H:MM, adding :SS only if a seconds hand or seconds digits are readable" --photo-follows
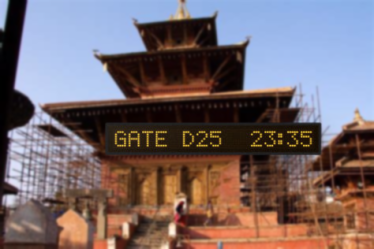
23:35
